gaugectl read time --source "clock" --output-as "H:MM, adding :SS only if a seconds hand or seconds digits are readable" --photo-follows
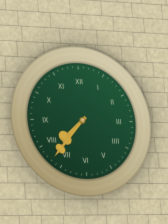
7:37
